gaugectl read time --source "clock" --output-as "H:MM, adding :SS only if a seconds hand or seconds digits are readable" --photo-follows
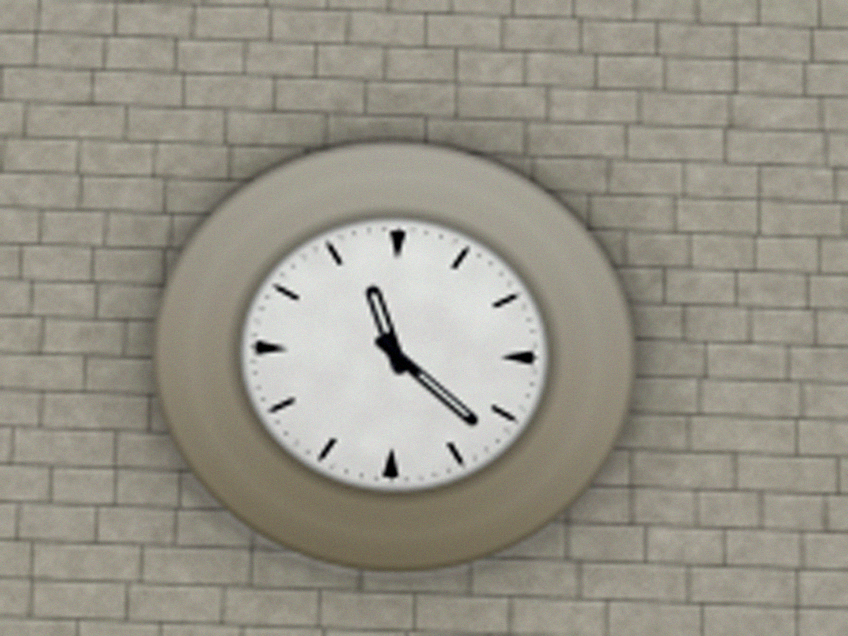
11:22
